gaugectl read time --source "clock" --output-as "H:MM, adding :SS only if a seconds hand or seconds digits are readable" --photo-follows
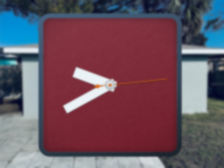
9:40:14
